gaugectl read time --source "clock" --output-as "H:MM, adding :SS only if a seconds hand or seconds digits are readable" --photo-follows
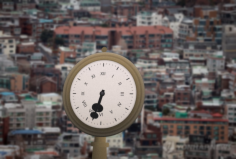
6:33
